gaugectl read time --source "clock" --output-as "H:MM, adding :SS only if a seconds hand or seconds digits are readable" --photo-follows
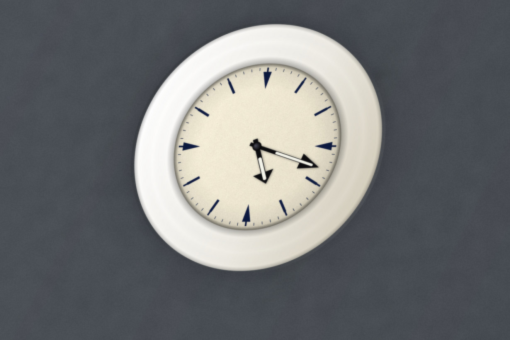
5:18
